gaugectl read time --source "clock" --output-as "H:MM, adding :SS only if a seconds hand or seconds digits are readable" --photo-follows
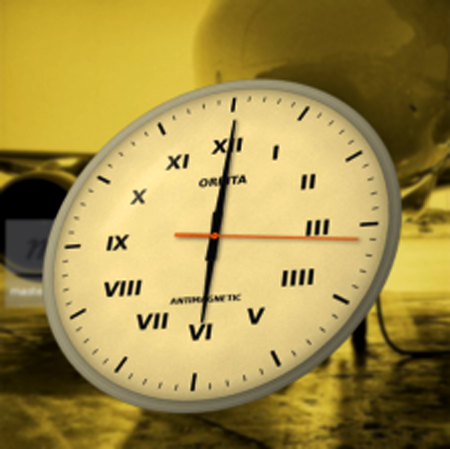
6:00:16
